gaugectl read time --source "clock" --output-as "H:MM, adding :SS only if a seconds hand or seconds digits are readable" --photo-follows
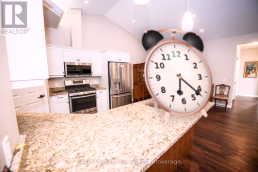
6:22
